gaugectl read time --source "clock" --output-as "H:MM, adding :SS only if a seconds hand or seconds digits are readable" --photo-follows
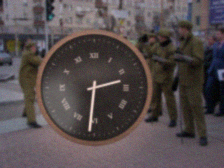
2:31
